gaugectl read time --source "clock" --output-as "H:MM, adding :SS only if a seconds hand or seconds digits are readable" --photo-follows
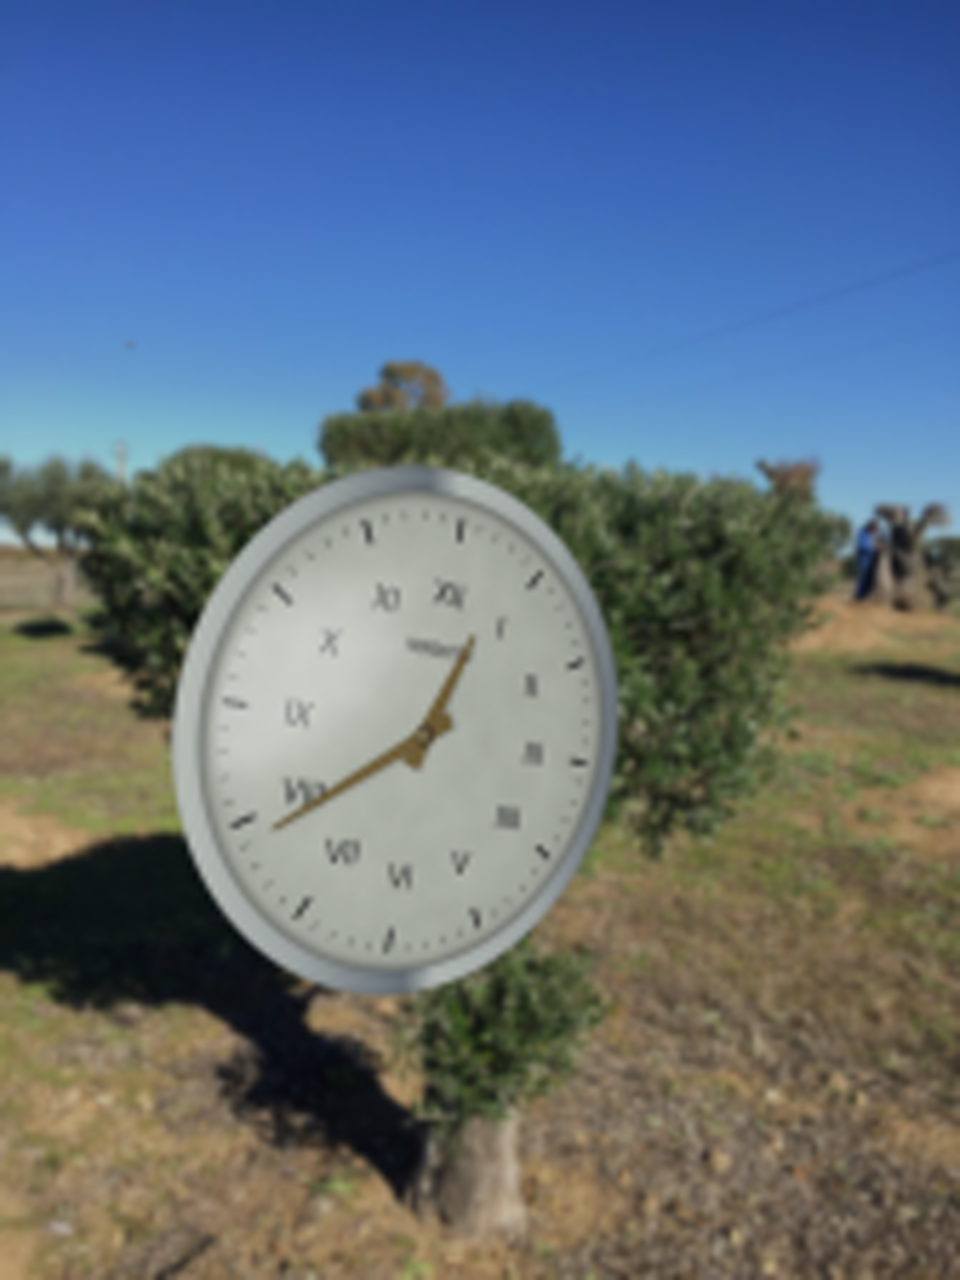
12:39
